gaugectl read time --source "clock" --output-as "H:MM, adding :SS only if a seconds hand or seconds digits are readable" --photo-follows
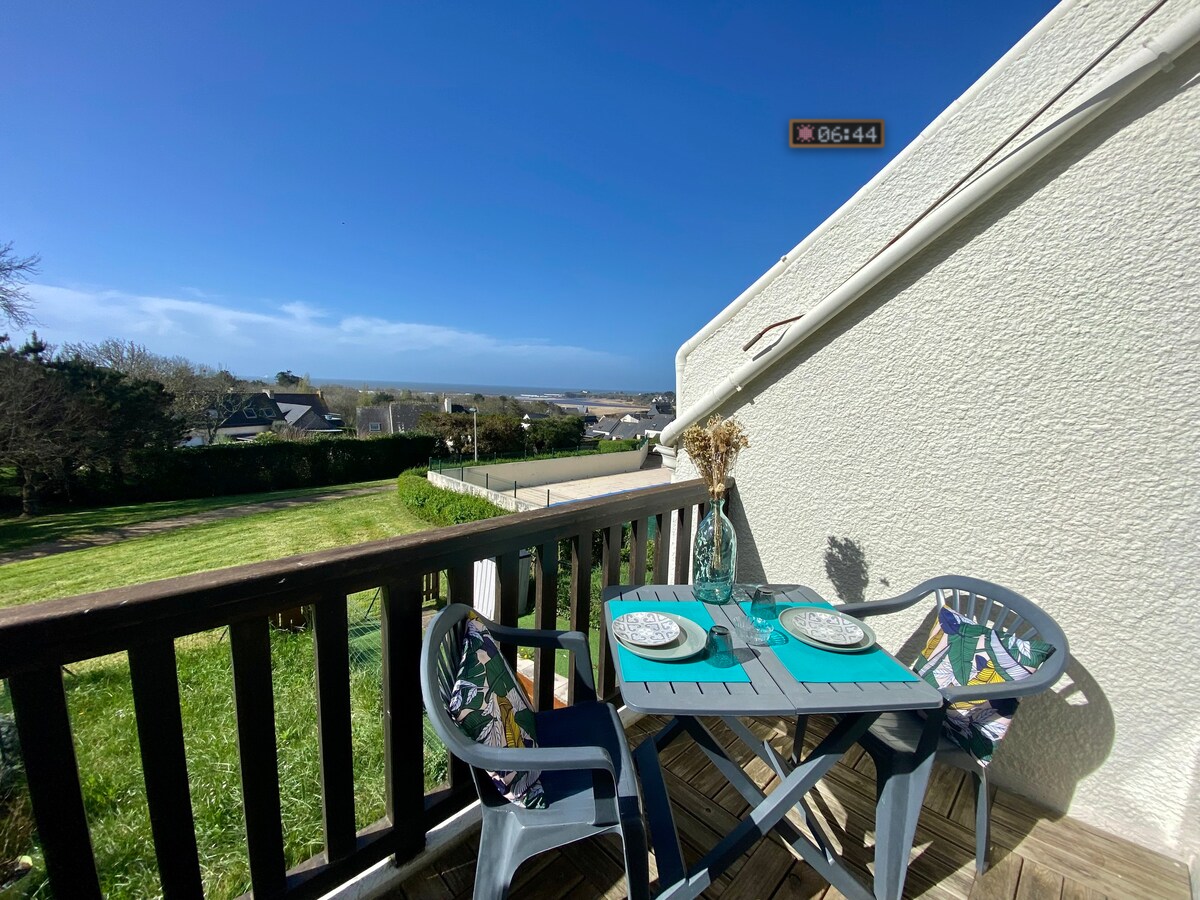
6:44
